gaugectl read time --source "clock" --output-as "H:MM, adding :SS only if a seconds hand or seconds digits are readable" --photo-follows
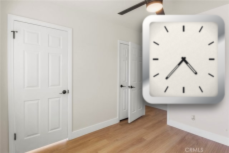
4:37
